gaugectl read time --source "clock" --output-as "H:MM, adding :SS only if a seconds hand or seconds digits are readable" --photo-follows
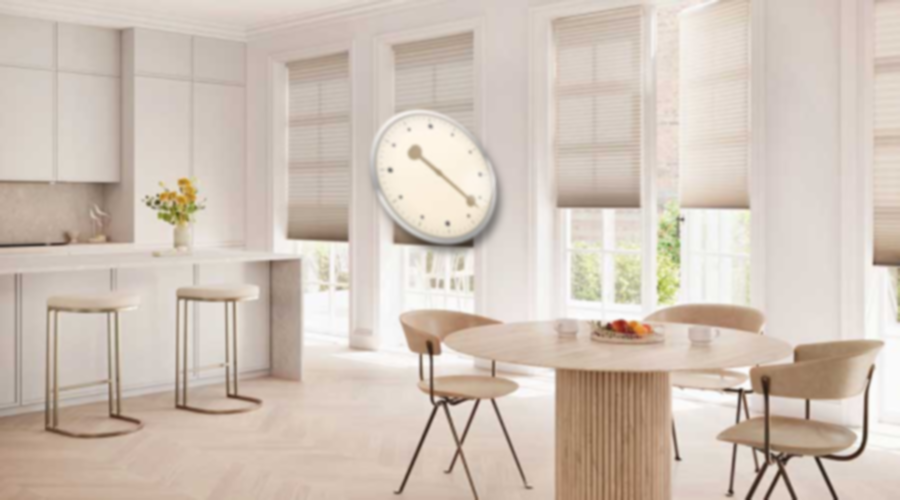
10:22
